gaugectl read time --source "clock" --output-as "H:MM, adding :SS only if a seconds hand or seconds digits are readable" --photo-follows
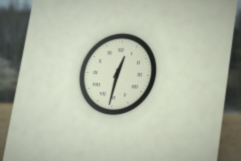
12:31
